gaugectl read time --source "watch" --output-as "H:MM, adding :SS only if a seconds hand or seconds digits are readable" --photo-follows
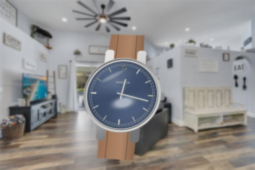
12:17
